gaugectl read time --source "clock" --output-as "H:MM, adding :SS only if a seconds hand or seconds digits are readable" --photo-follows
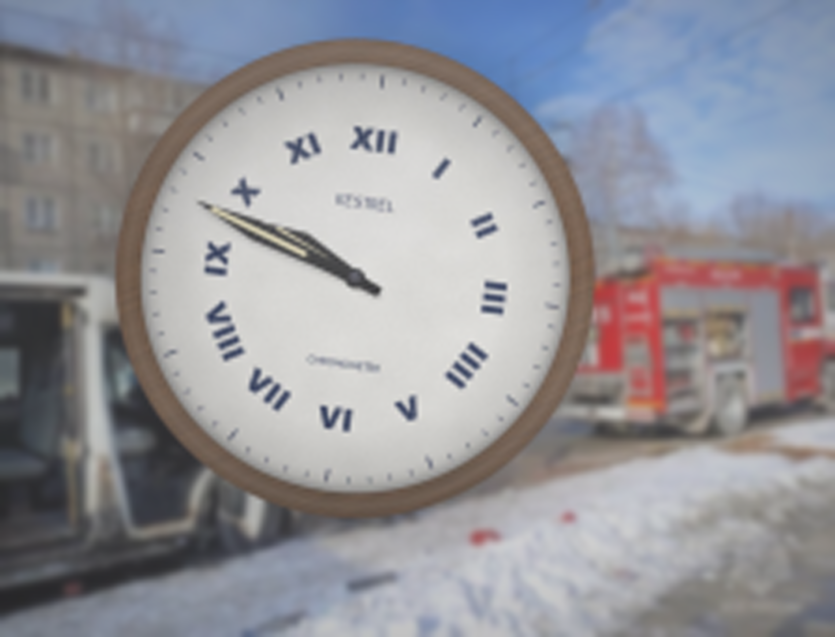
9:48
